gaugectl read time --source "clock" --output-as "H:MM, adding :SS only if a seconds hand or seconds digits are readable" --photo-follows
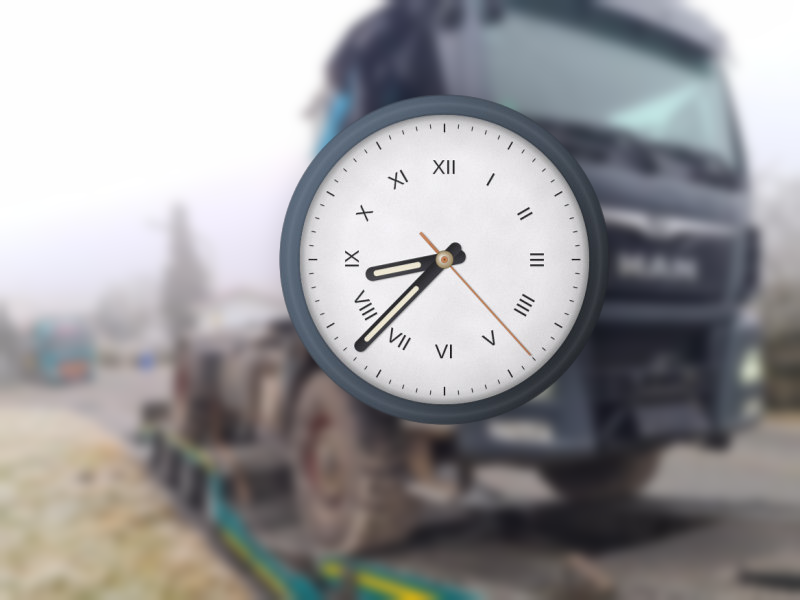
8:37:23
